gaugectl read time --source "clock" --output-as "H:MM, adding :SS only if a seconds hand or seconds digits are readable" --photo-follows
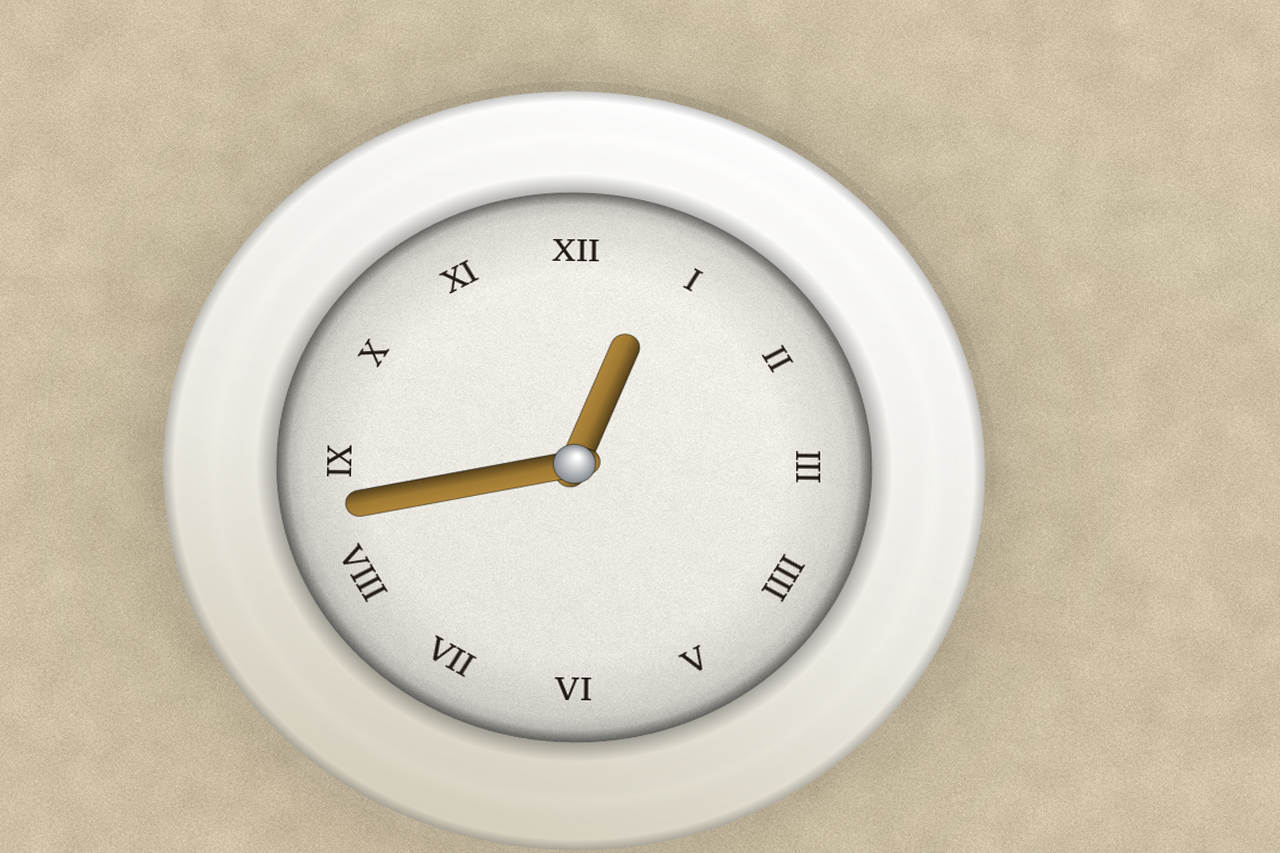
12:43
